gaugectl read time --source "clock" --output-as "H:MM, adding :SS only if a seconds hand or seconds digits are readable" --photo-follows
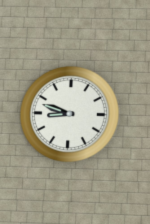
8:48
